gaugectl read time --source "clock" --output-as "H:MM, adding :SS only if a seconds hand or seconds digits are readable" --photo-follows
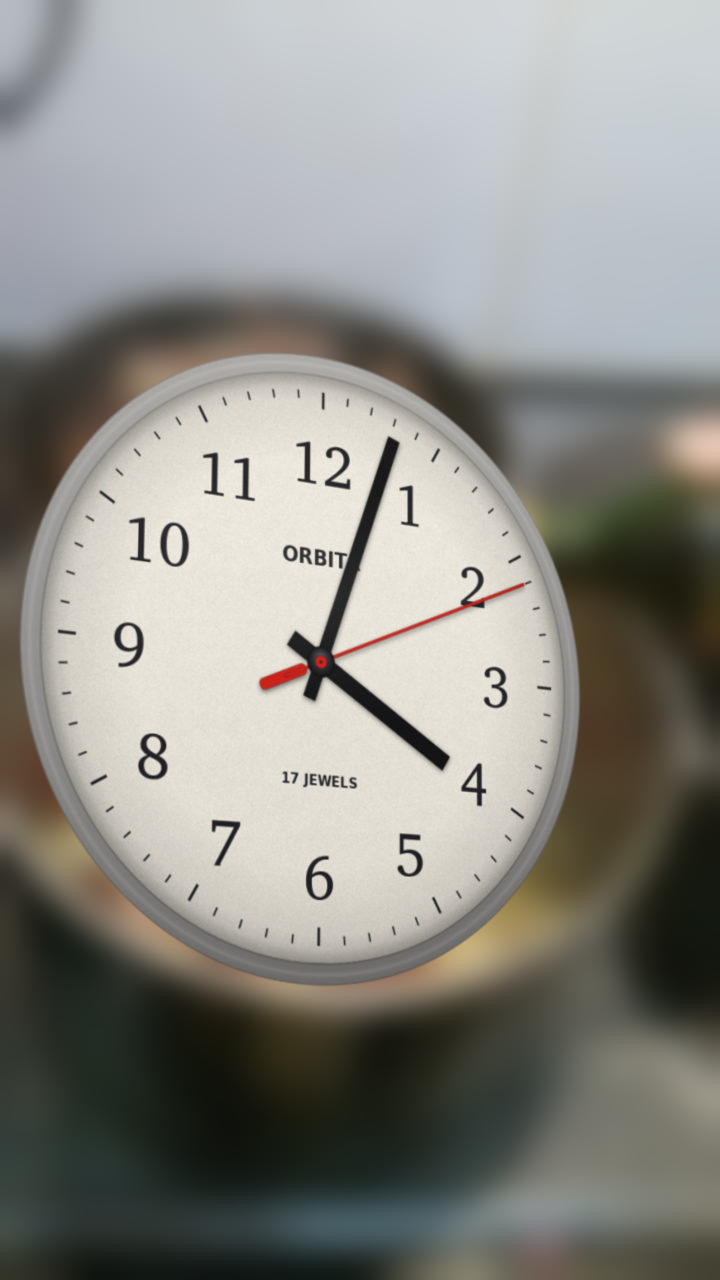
4:03:11
